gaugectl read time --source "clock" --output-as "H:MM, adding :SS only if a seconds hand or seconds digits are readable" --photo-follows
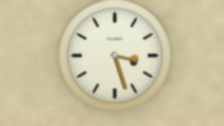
3:27
